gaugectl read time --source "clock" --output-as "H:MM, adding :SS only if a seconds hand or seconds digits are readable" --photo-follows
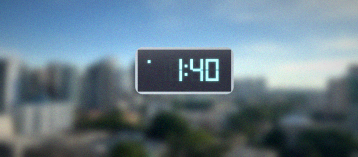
1:40
